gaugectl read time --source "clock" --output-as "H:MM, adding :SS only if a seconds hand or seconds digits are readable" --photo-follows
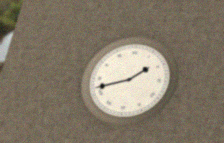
1:42
